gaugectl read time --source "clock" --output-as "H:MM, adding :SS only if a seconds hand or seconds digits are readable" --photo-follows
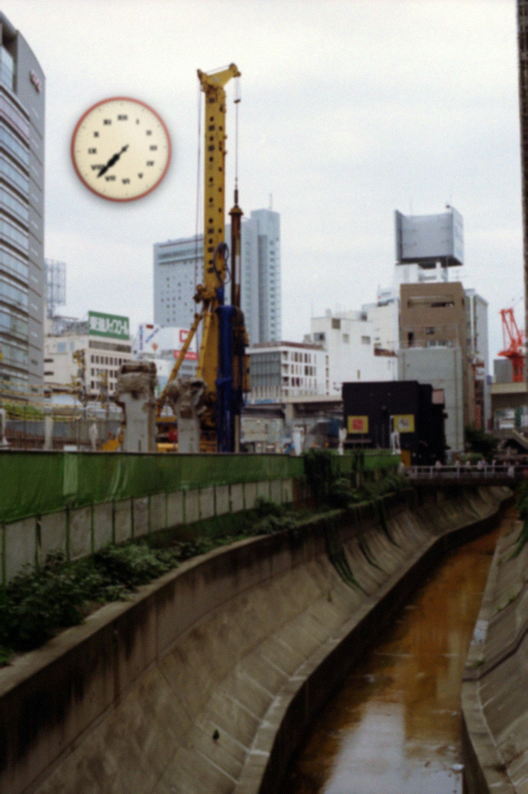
7:38
